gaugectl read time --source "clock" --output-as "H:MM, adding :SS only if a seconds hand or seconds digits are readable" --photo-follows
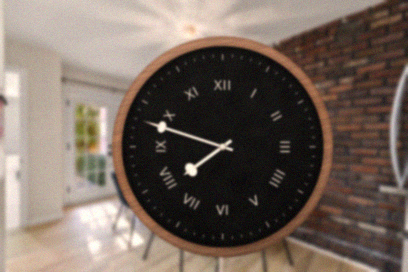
7:48
